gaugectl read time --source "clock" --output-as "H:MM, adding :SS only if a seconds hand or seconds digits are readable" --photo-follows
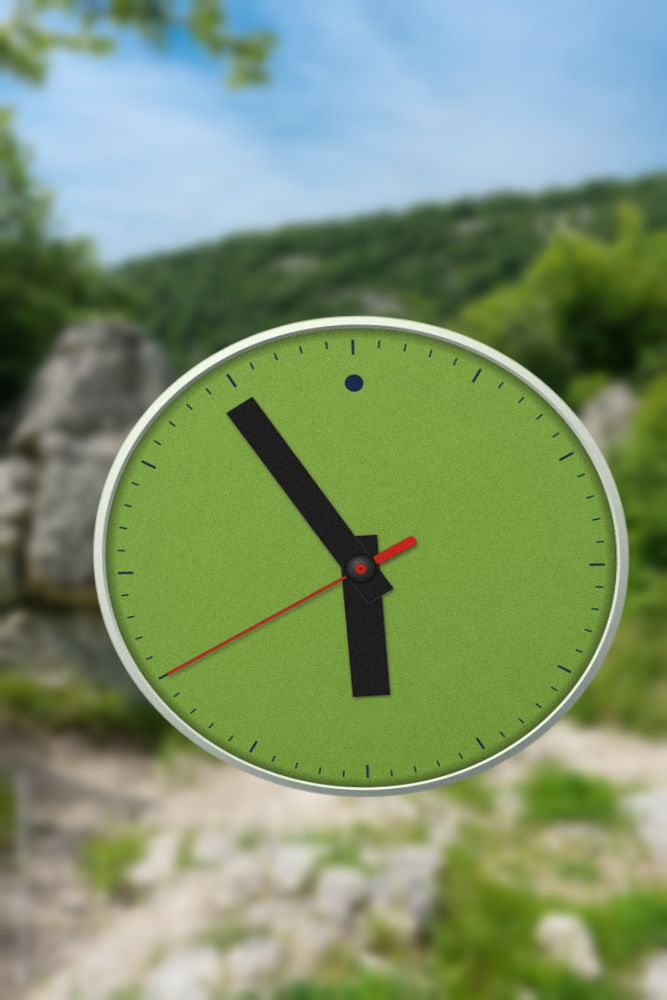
5:54:40
